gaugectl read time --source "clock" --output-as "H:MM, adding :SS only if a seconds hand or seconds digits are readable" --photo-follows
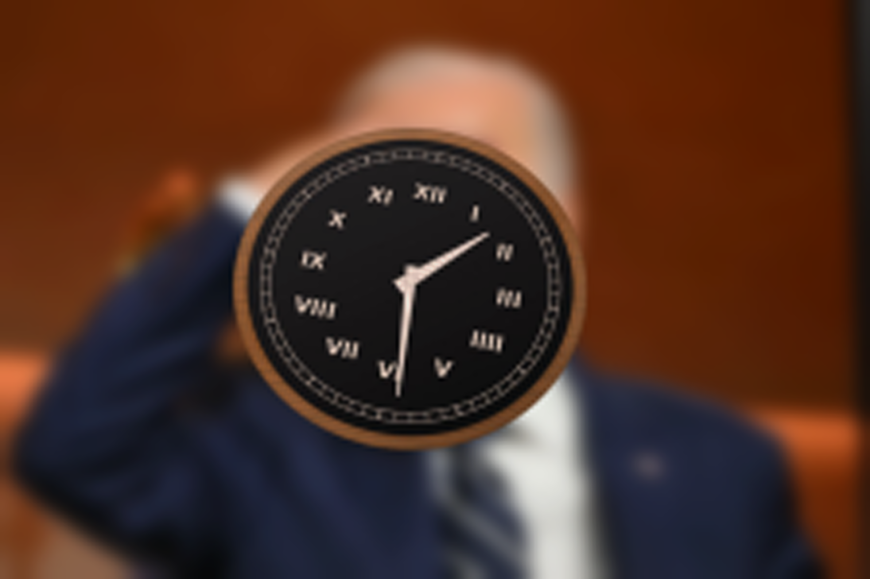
1:29
